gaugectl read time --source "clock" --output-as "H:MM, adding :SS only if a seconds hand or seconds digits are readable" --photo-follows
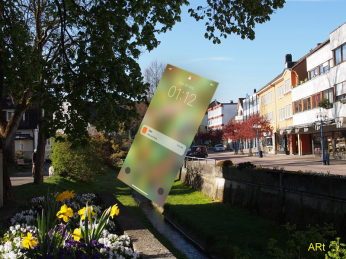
1:12
